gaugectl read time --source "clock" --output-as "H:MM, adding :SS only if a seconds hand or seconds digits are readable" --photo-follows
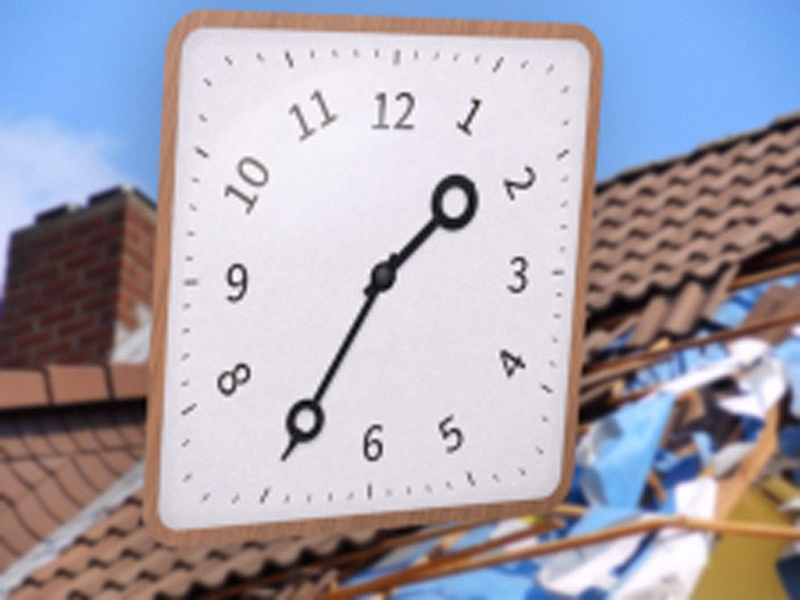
1:35
